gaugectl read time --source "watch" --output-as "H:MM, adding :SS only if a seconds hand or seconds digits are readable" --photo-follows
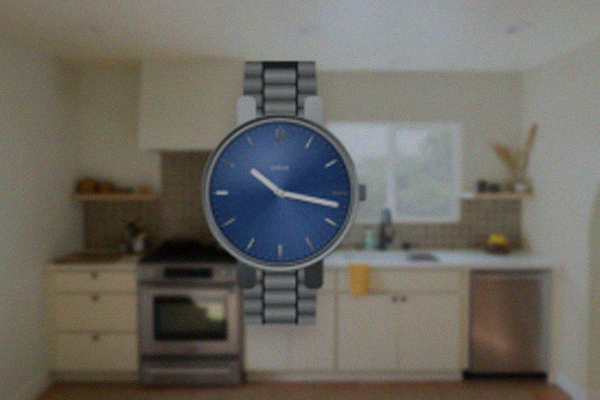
10:17
